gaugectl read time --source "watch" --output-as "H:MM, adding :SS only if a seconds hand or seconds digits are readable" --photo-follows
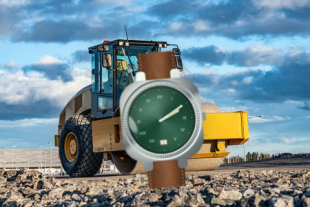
2:10
